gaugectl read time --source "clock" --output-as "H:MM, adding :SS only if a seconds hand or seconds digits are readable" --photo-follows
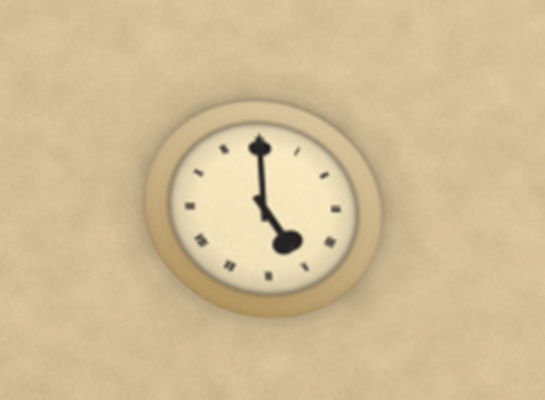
5:00
